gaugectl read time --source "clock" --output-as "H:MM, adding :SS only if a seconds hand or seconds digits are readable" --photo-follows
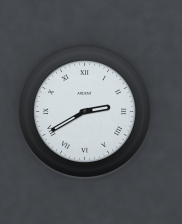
2:40
